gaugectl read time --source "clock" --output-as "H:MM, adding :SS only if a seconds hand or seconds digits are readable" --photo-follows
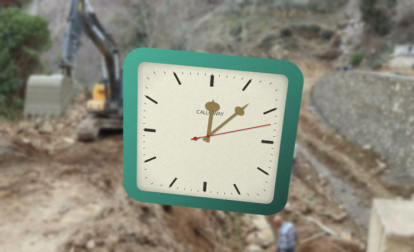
12:07:12
